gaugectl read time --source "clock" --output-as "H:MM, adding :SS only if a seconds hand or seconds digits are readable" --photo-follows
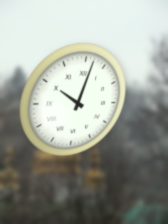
10:02
